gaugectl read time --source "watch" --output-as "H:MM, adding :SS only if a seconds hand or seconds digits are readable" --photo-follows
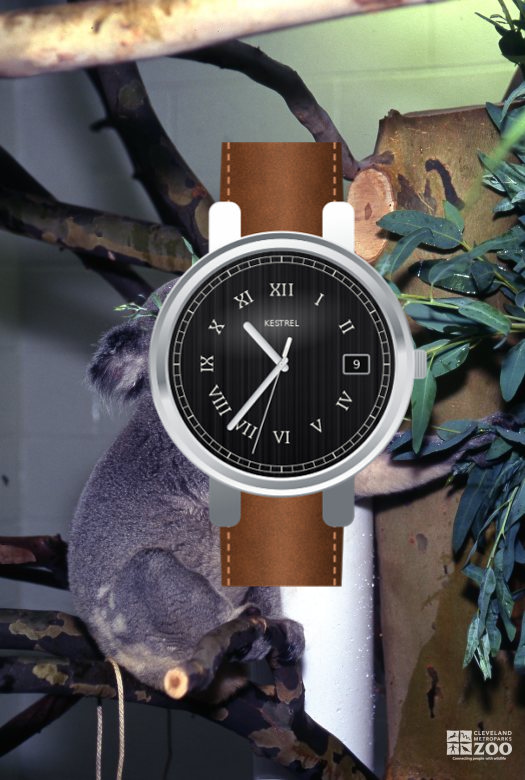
10:36:33
